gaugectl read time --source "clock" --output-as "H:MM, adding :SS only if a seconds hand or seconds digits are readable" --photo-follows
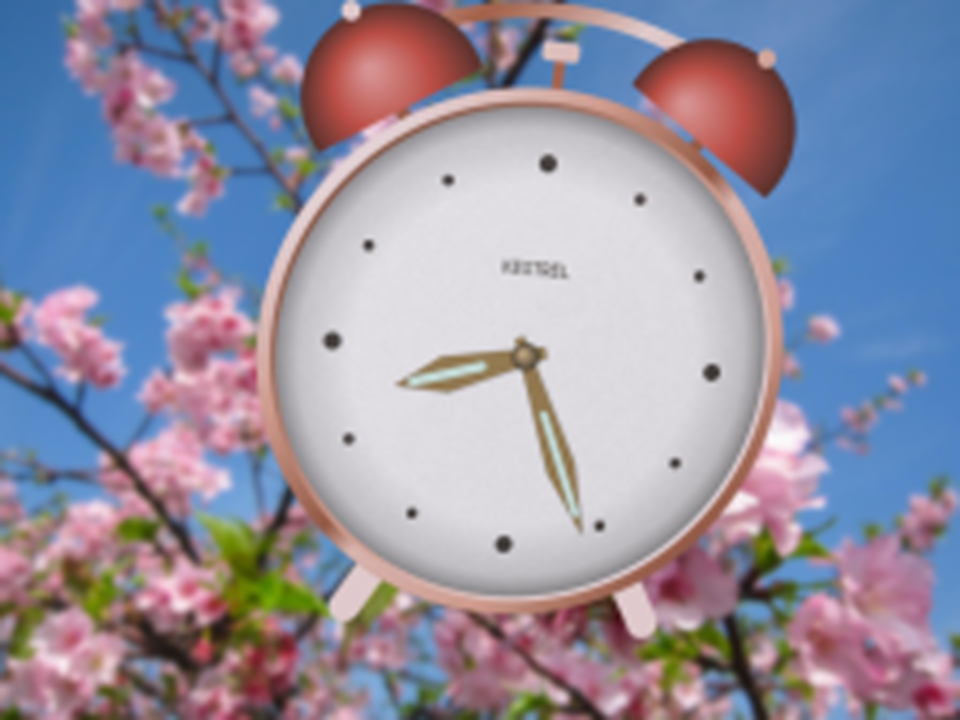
8:26
